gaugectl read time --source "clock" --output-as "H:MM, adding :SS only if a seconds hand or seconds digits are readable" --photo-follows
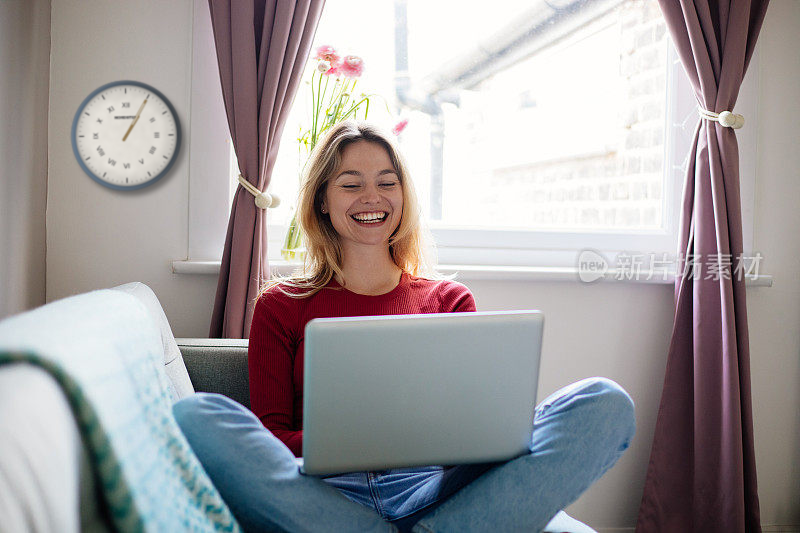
1:05
